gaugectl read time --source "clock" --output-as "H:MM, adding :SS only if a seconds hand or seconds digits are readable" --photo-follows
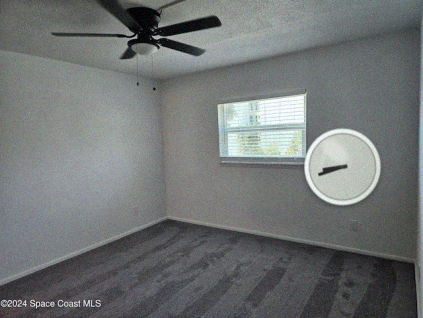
8:42
